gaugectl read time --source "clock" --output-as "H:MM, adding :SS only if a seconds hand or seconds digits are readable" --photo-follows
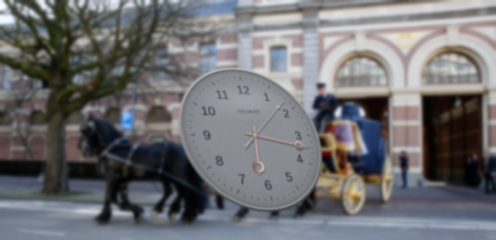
6:17:08
